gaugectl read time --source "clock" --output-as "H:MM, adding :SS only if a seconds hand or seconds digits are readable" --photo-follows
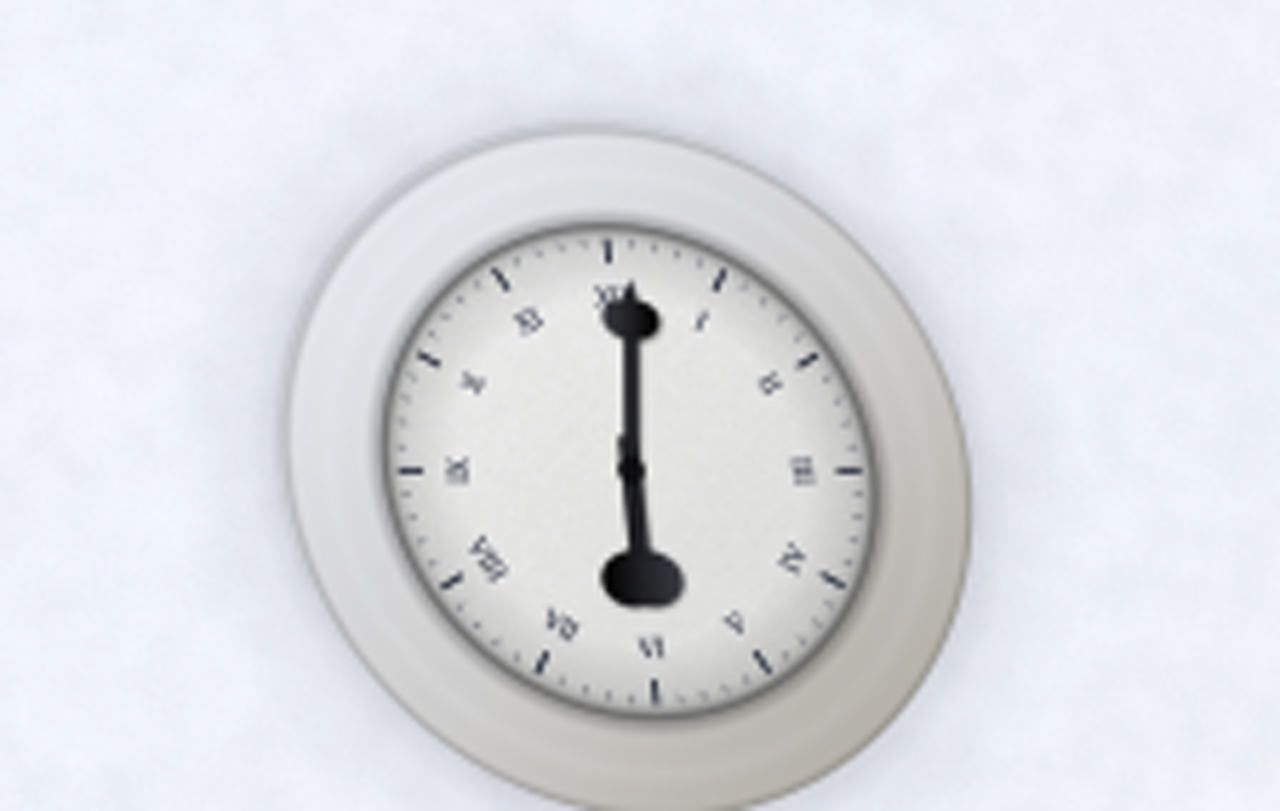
6:01
